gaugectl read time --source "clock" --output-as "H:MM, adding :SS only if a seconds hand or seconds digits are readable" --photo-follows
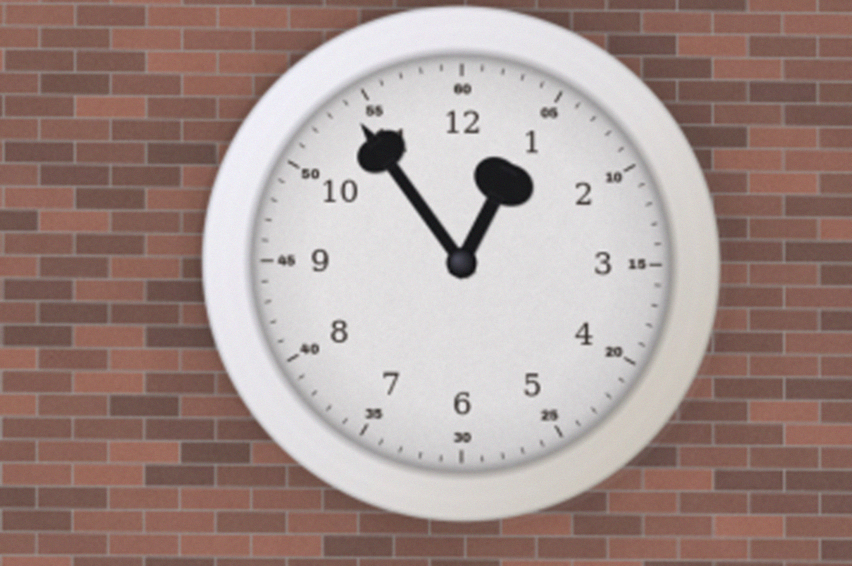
12:54
